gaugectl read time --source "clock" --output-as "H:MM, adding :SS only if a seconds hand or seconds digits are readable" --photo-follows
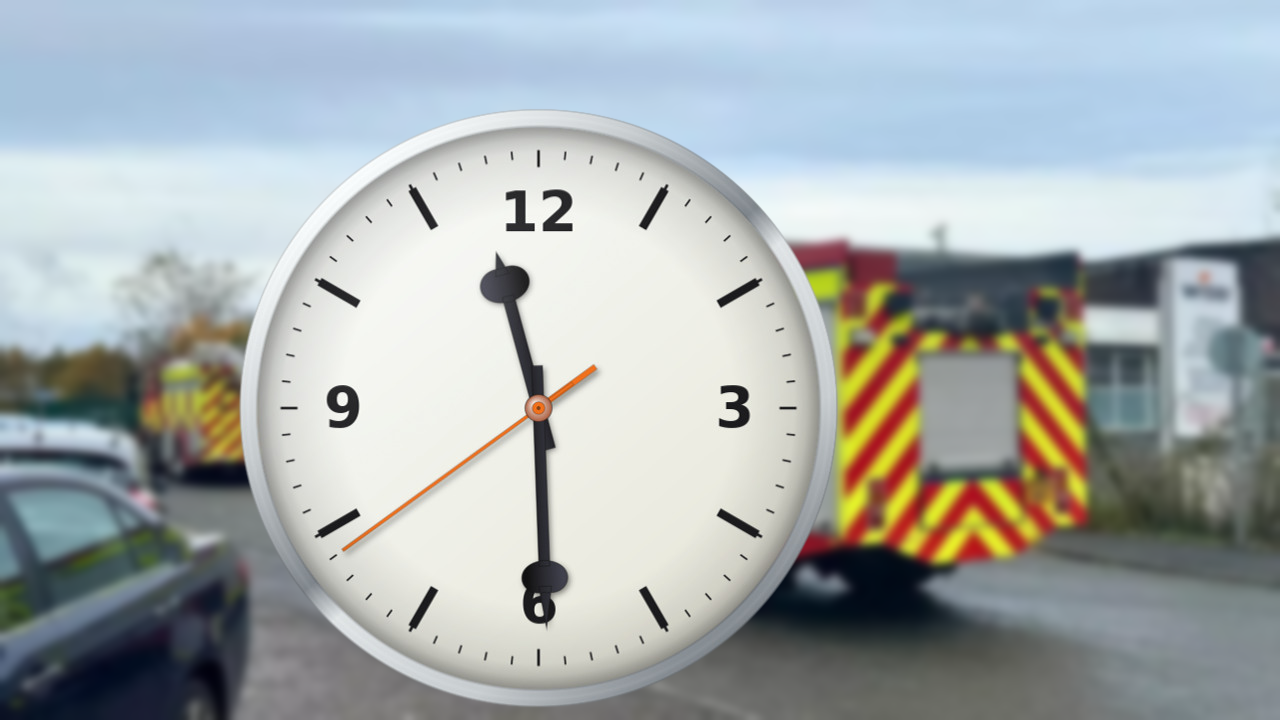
11:29:39
